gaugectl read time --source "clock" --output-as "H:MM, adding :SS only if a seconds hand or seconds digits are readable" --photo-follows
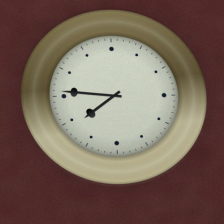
7:46
